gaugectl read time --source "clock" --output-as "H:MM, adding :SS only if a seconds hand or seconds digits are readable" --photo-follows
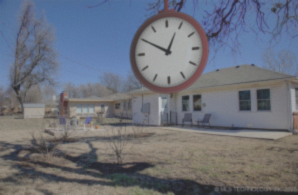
12:50
